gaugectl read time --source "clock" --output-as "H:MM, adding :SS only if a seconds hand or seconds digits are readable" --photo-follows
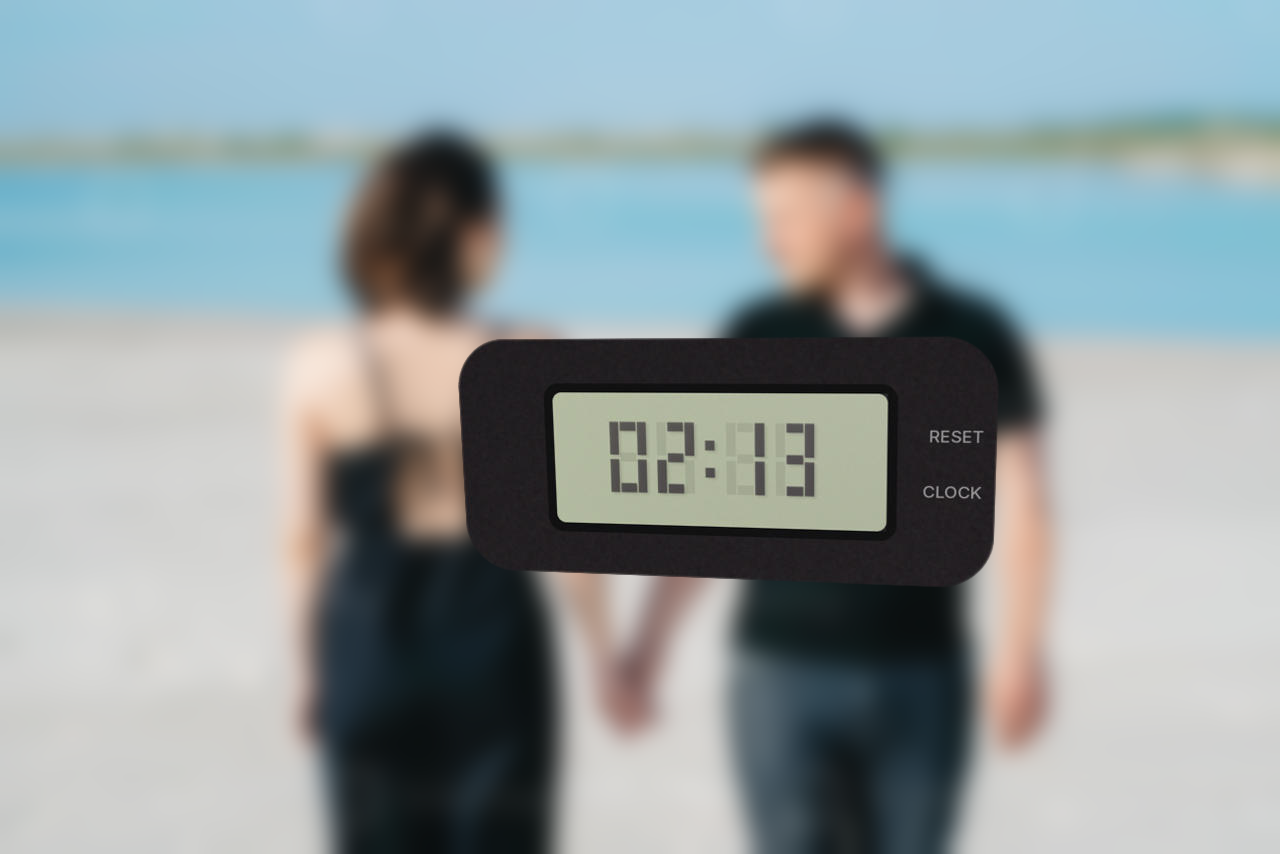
2:13
